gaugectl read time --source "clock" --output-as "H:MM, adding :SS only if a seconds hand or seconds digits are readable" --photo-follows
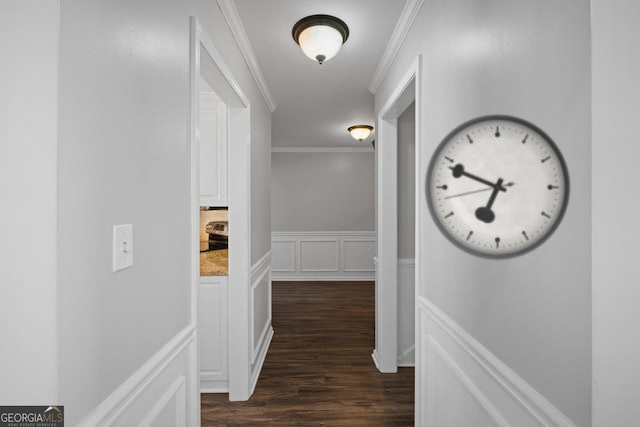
6:48:43
